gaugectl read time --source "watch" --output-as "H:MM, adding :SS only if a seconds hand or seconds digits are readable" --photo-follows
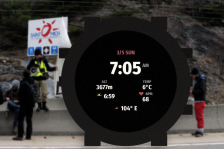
7:05
